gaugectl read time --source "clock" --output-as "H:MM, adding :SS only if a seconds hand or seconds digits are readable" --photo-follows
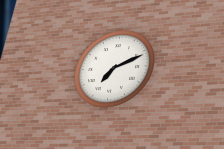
7:11
